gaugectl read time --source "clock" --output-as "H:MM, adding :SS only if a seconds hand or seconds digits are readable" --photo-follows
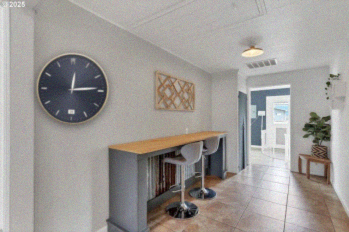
12:14
